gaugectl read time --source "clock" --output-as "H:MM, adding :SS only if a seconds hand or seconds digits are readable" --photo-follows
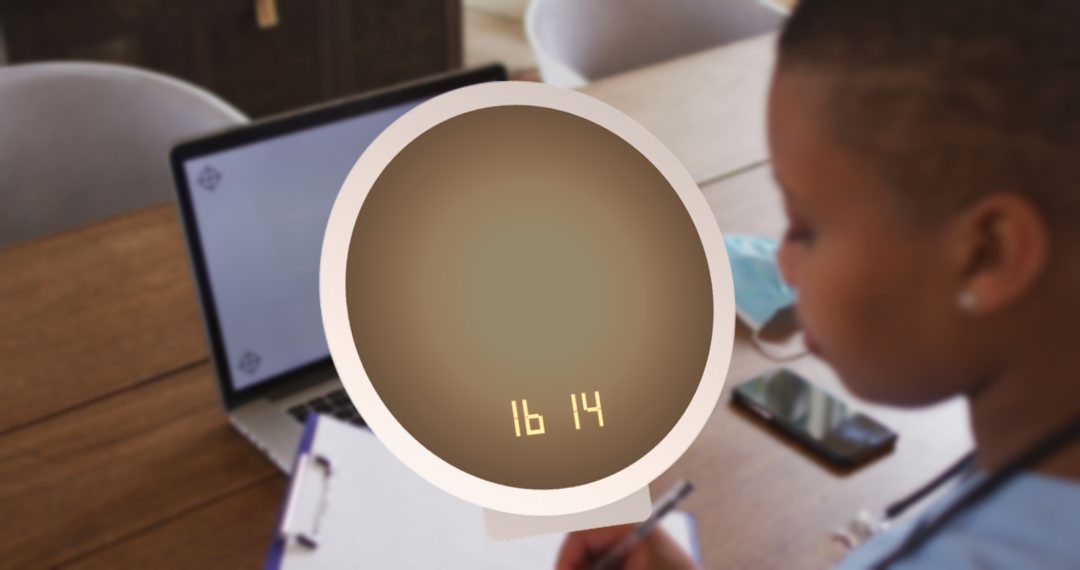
16:14
